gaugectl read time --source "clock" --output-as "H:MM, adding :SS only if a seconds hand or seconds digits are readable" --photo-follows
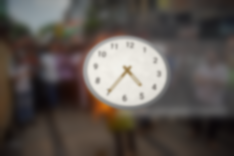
4:35
